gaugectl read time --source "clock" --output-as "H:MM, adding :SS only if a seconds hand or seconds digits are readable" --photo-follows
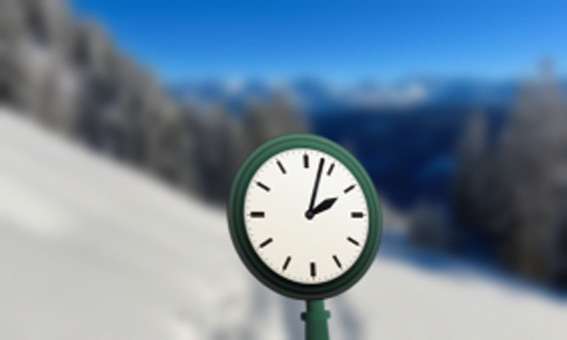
2:03
